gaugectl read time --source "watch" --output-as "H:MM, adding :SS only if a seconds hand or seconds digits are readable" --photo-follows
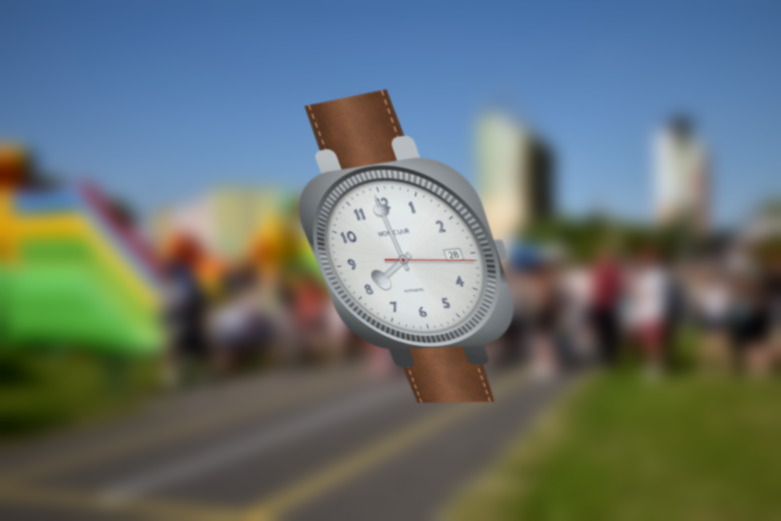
7:59:16
